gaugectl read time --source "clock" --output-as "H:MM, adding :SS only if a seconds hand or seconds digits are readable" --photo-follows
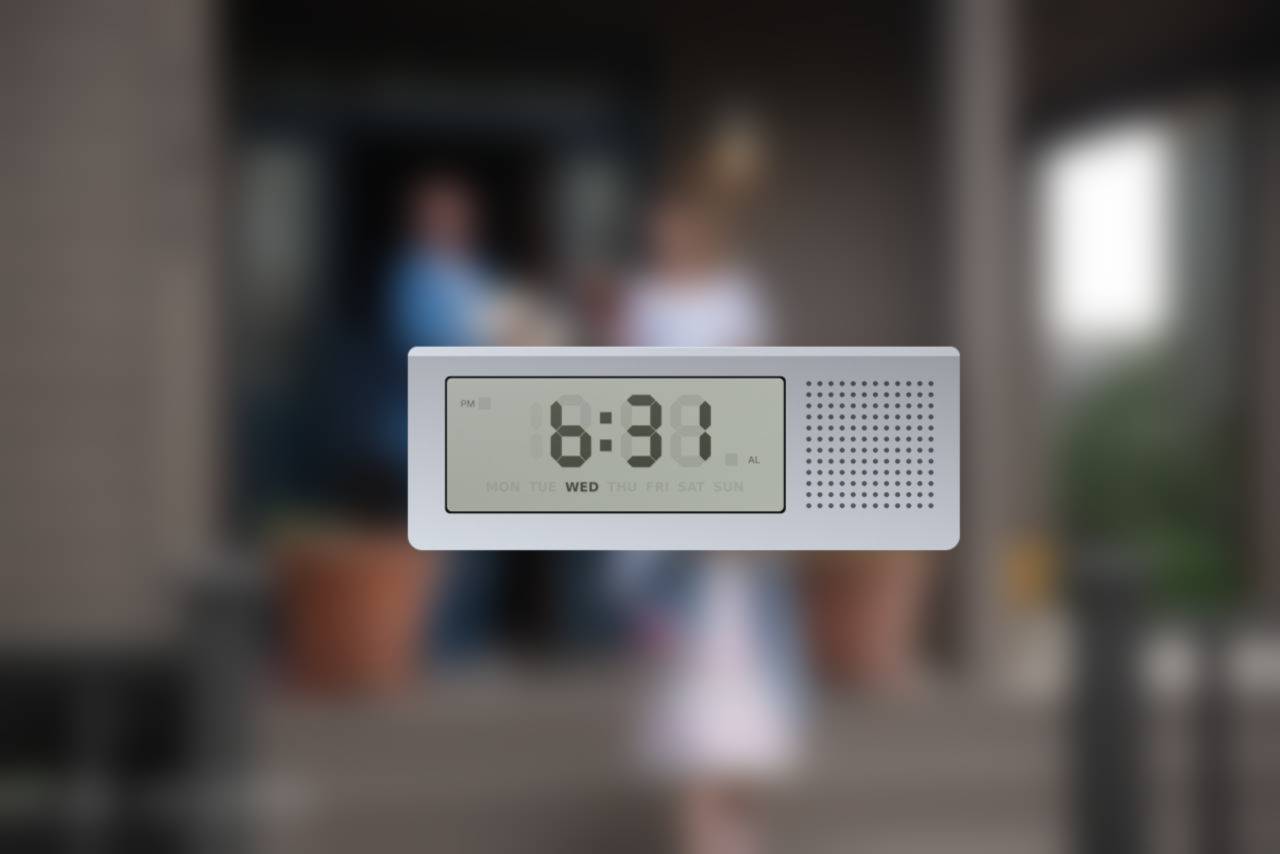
6:31
